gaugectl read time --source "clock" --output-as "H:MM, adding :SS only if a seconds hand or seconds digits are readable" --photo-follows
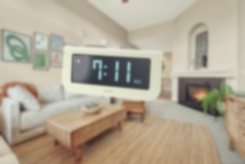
7:11
